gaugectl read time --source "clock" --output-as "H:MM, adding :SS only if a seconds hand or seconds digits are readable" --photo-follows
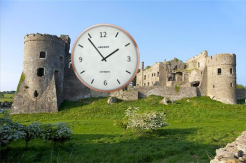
1:54
